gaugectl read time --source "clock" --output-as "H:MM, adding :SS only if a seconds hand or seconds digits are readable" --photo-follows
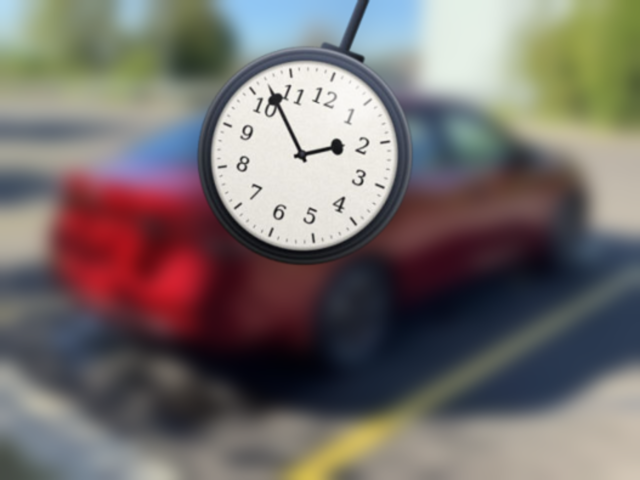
1:52
